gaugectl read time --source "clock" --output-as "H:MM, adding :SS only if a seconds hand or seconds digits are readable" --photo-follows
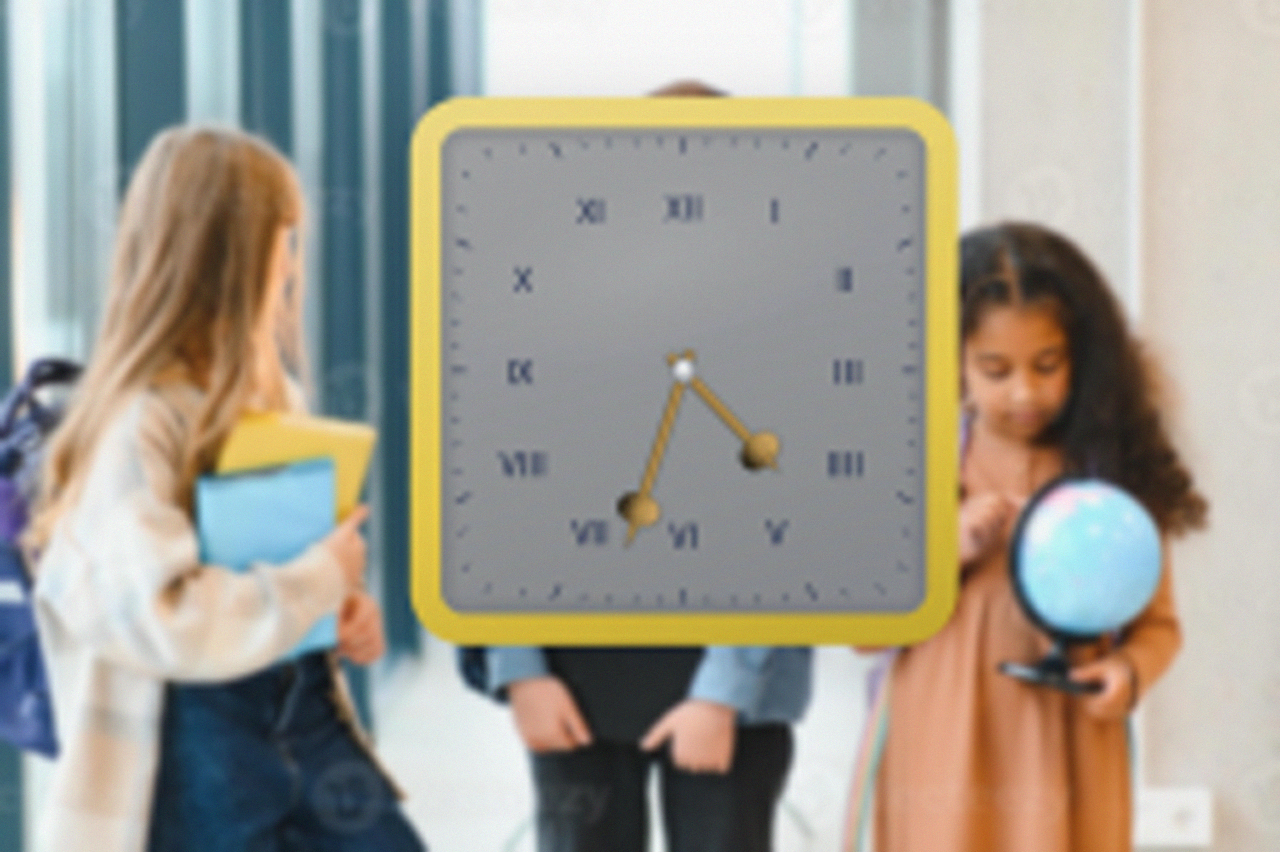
4:33
